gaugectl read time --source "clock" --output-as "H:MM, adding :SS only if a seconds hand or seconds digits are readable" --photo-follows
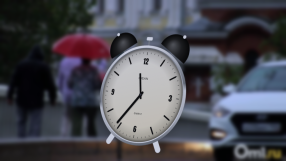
11:36
